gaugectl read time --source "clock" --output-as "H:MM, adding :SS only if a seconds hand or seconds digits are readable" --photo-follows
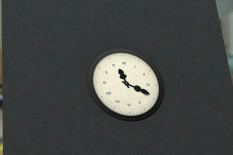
11:19
